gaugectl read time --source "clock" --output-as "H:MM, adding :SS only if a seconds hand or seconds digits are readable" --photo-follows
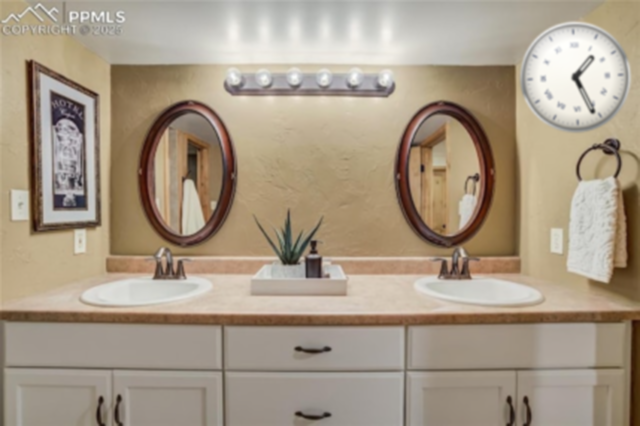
1:26
